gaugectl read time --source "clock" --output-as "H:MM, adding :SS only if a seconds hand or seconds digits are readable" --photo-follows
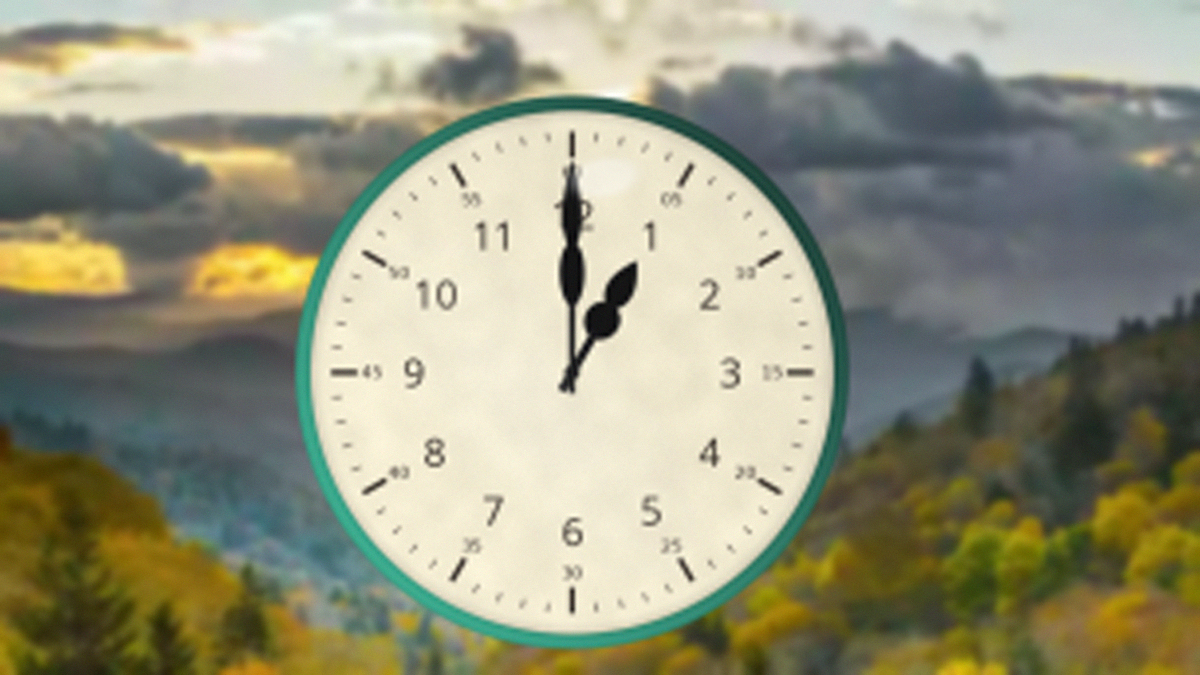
1:00
